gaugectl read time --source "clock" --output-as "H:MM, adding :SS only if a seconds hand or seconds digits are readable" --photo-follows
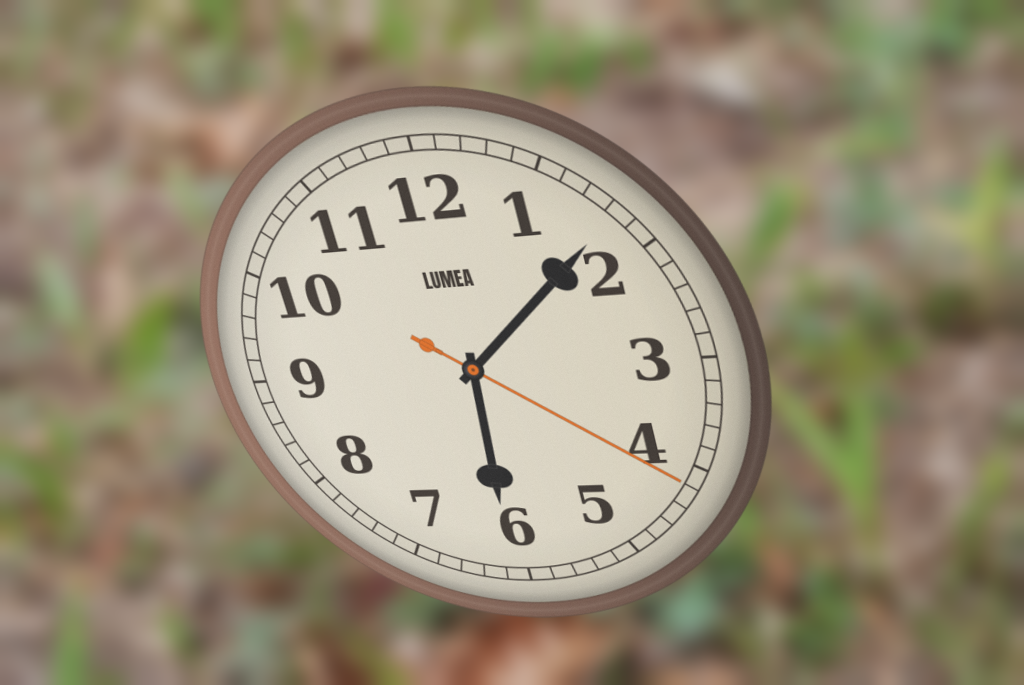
6:08:21
